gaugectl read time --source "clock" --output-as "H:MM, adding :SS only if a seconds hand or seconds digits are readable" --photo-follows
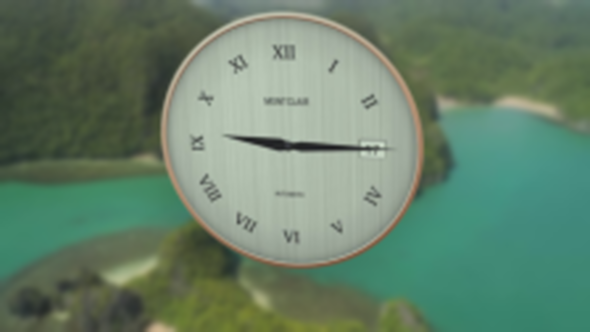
9:15
